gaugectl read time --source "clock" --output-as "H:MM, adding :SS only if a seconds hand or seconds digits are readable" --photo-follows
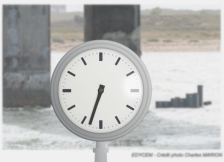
6:33
